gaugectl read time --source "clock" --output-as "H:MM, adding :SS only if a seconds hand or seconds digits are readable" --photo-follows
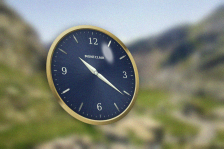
10:21
